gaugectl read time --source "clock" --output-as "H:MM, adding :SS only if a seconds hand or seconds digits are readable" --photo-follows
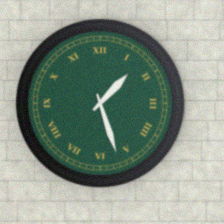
1:27
